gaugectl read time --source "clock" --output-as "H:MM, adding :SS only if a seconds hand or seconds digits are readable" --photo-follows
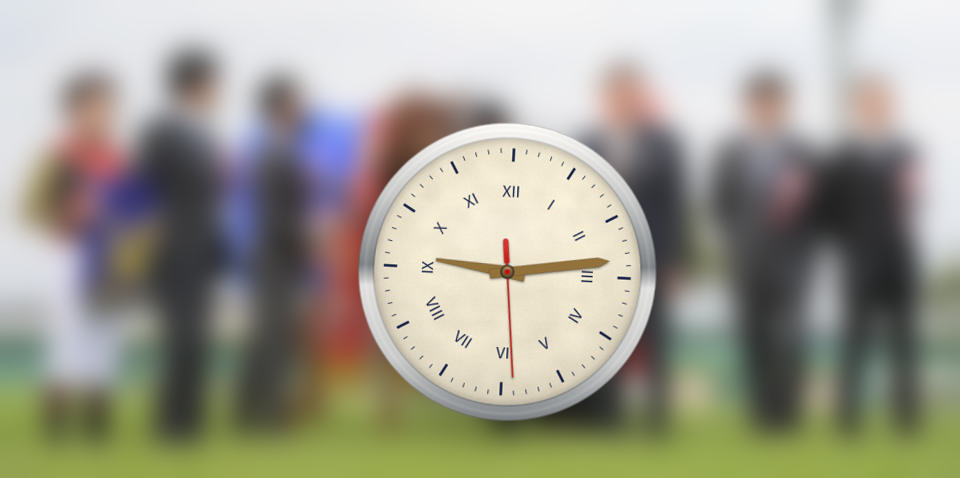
9:13:29
